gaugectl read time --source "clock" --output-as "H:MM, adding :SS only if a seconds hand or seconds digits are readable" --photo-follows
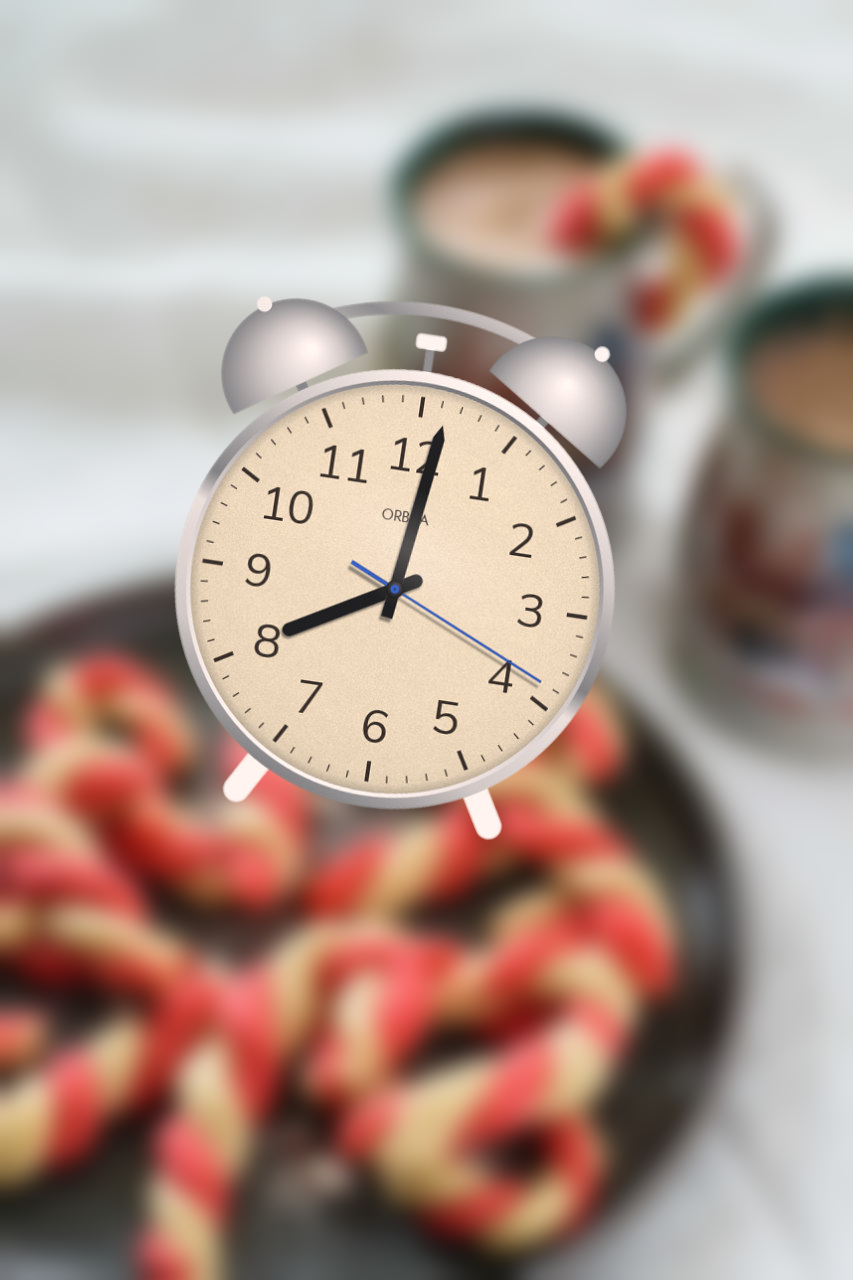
8:01:19
